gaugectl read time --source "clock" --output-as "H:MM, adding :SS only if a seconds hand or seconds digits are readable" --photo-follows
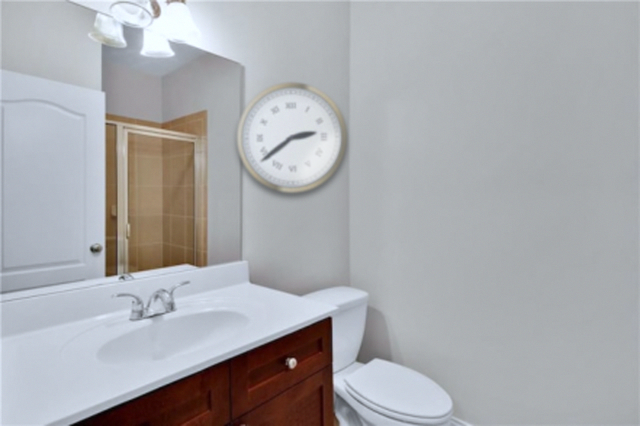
2:39
